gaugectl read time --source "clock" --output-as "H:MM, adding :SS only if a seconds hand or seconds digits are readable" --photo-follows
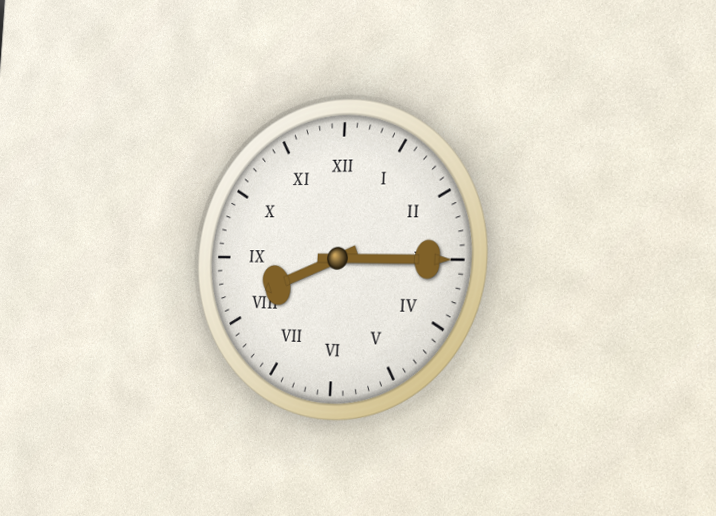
8:15
